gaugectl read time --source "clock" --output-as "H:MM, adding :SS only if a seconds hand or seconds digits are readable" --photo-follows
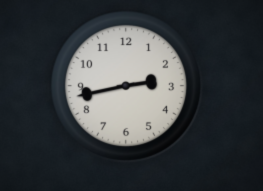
2:43
